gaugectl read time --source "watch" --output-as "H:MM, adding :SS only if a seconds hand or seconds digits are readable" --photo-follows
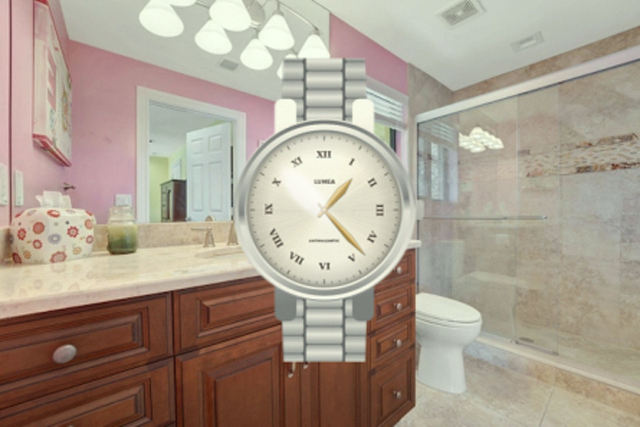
1:23
